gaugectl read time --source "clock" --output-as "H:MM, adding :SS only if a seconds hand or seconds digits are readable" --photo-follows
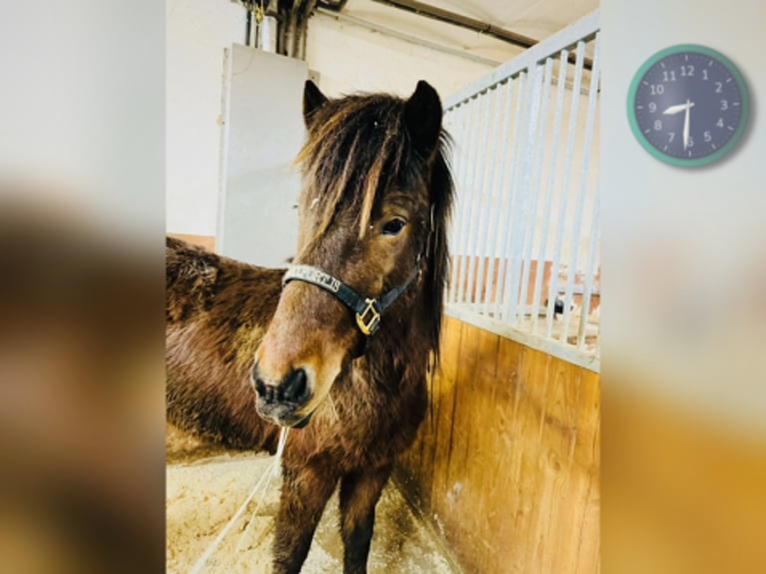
8:31
